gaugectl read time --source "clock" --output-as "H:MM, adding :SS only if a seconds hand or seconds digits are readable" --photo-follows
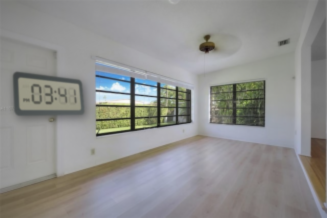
3:41
